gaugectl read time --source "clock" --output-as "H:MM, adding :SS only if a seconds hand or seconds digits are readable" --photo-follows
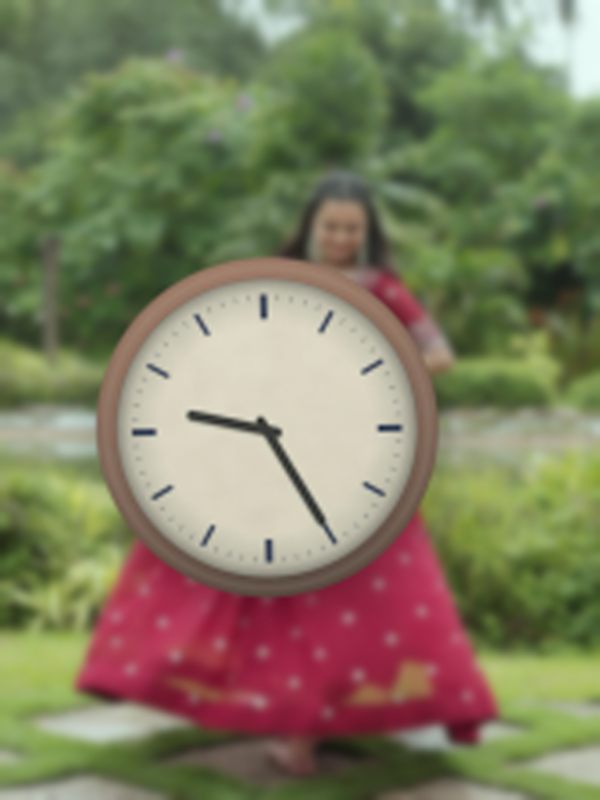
9:25
